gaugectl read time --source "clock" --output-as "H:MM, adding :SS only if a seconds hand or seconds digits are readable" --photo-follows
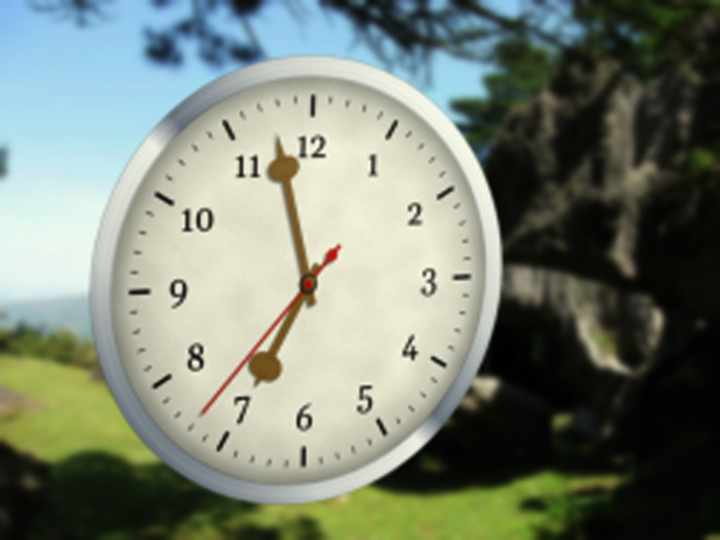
6:57:37
